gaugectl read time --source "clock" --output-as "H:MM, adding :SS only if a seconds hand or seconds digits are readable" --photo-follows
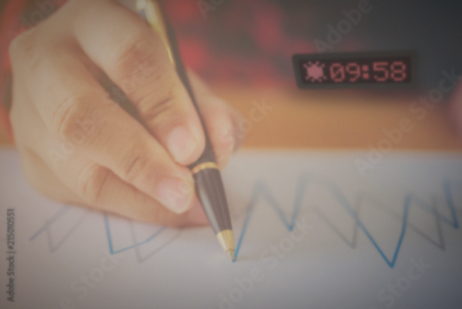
9:58
